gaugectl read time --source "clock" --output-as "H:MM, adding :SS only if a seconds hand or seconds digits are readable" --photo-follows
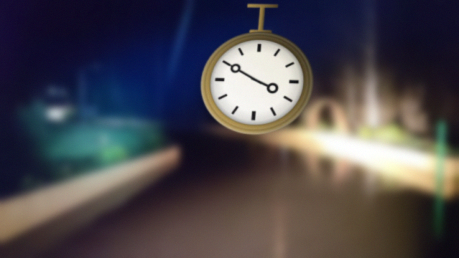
3:50
